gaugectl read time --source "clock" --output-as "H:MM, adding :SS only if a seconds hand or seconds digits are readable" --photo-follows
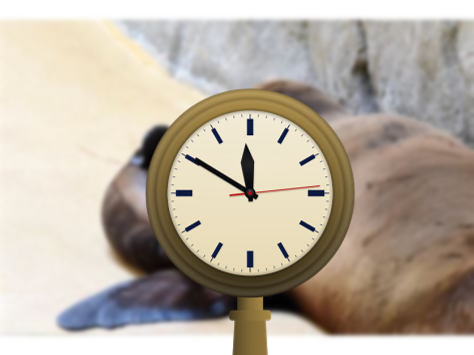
11:50:14
